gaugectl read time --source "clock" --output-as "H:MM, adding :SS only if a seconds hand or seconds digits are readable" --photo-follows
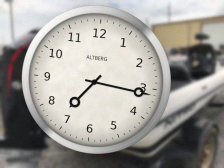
7:16
